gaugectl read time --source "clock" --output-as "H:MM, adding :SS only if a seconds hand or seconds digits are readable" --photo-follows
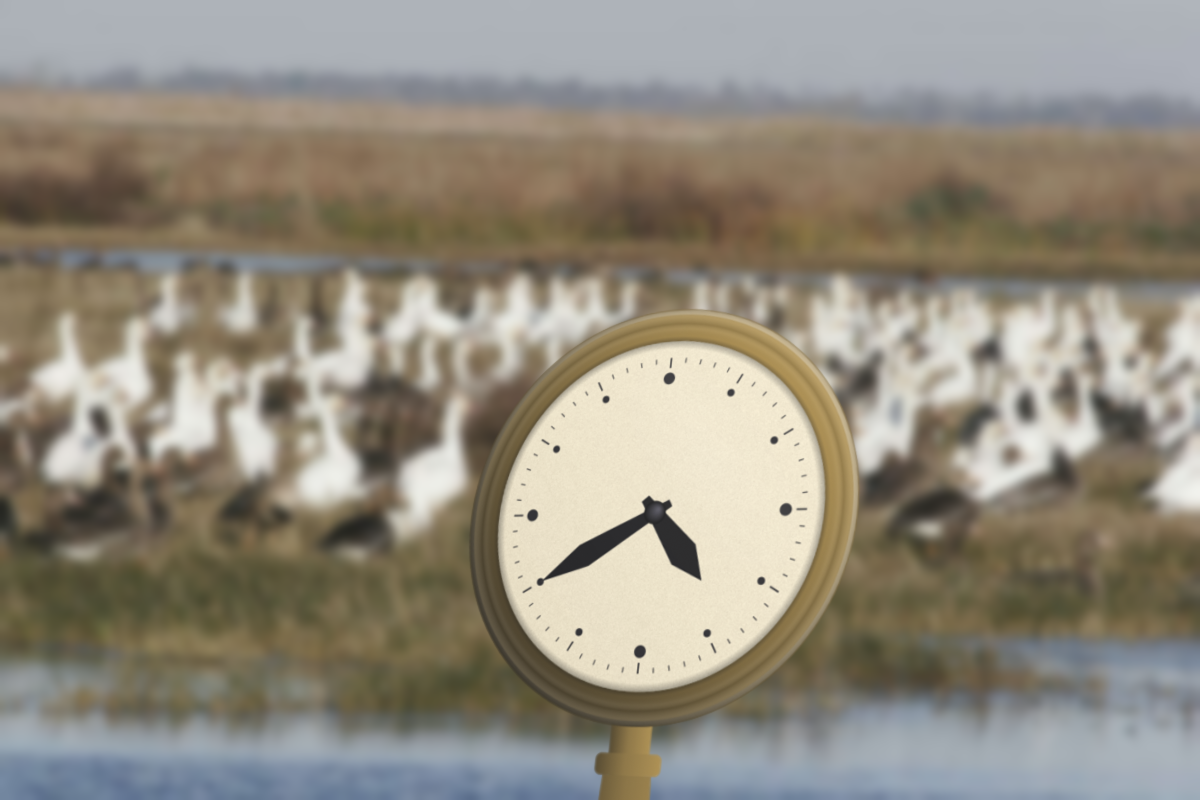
4:40
